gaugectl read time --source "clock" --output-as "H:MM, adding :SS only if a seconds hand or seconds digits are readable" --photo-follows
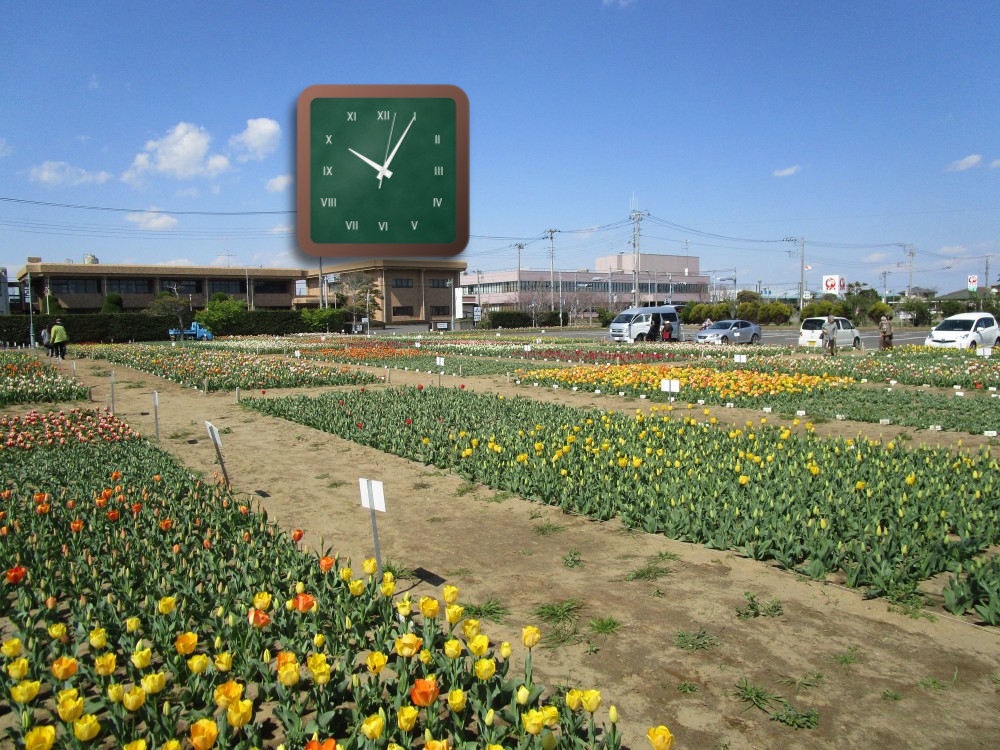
10:05:02
